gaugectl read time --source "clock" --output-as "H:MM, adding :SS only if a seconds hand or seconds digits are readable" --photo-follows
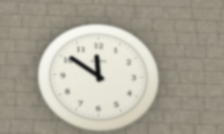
11:51
